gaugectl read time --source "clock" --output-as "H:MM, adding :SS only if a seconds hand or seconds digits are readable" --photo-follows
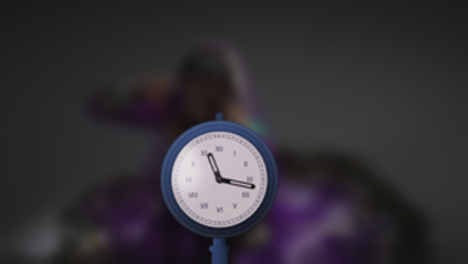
11:17
